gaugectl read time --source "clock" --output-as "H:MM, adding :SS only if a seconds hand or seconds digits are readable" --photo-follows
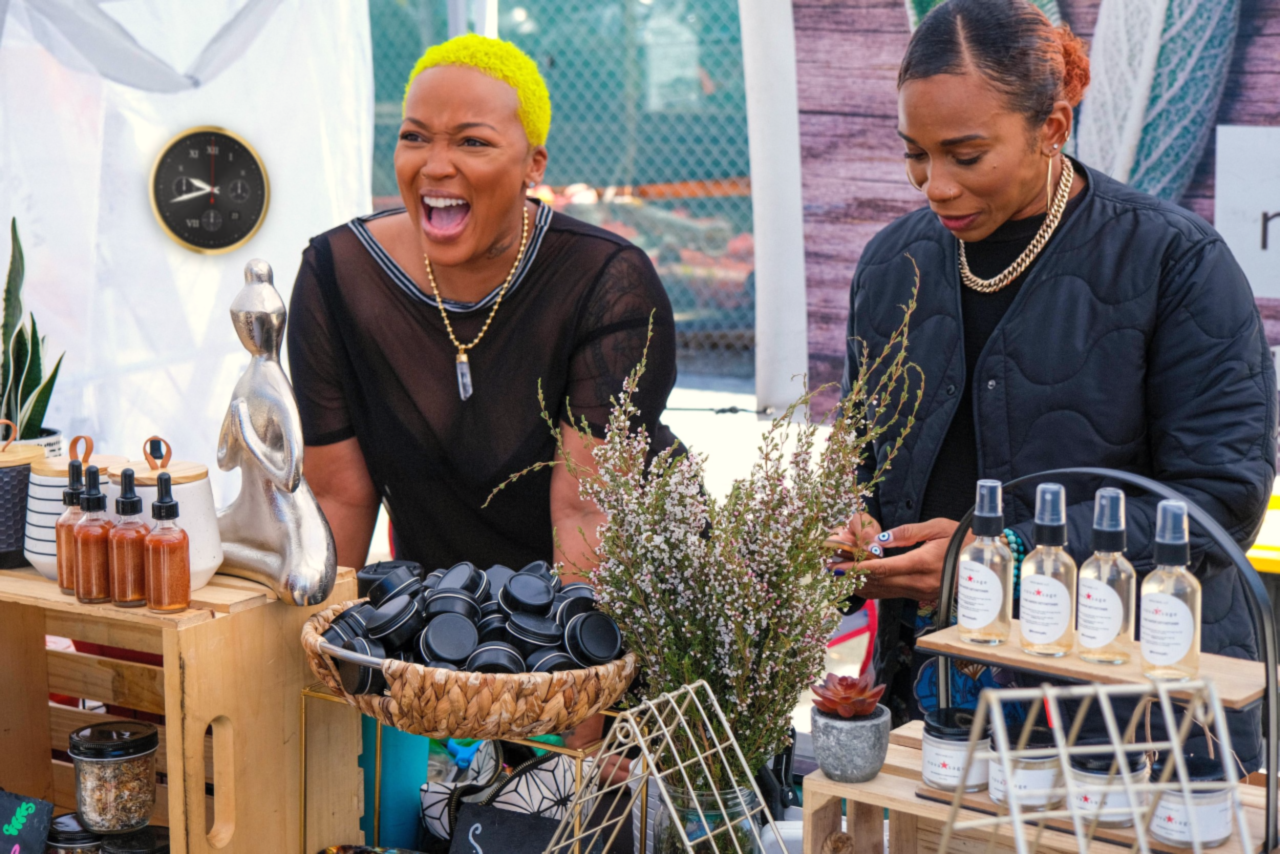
9:42
